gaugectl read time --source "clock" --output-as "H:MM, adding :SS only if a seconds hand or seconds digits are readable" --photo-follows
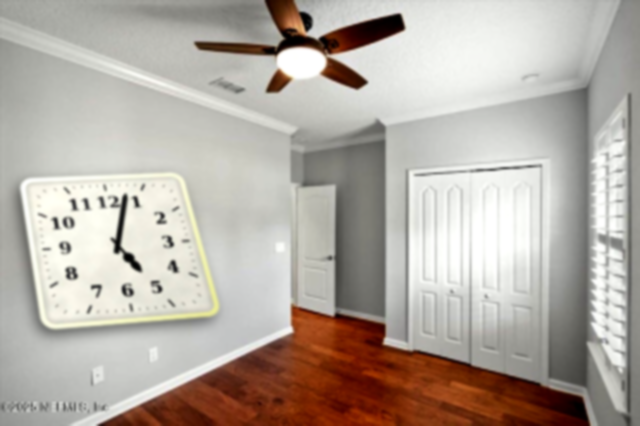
5:03
